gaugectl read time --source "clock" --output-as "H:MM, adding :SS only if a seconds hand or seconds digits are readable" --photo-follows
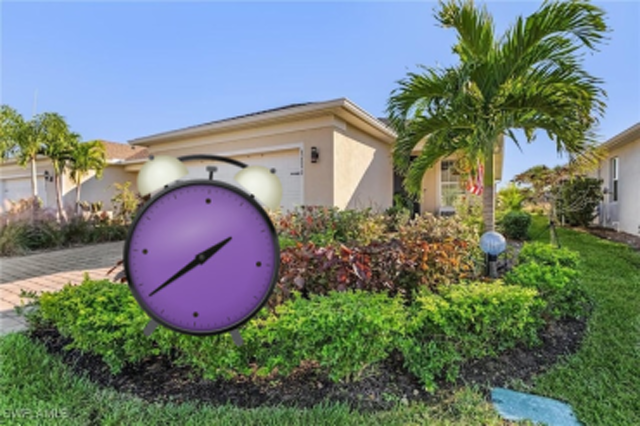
1:38
